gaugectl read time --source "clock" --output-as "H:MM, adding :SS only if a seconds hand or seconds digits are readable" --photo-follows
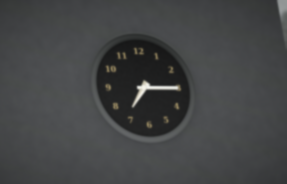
7:15
